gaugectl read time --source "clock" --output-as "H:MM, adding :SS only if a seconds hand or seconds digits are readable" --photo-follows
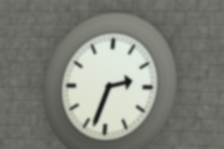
2:33
